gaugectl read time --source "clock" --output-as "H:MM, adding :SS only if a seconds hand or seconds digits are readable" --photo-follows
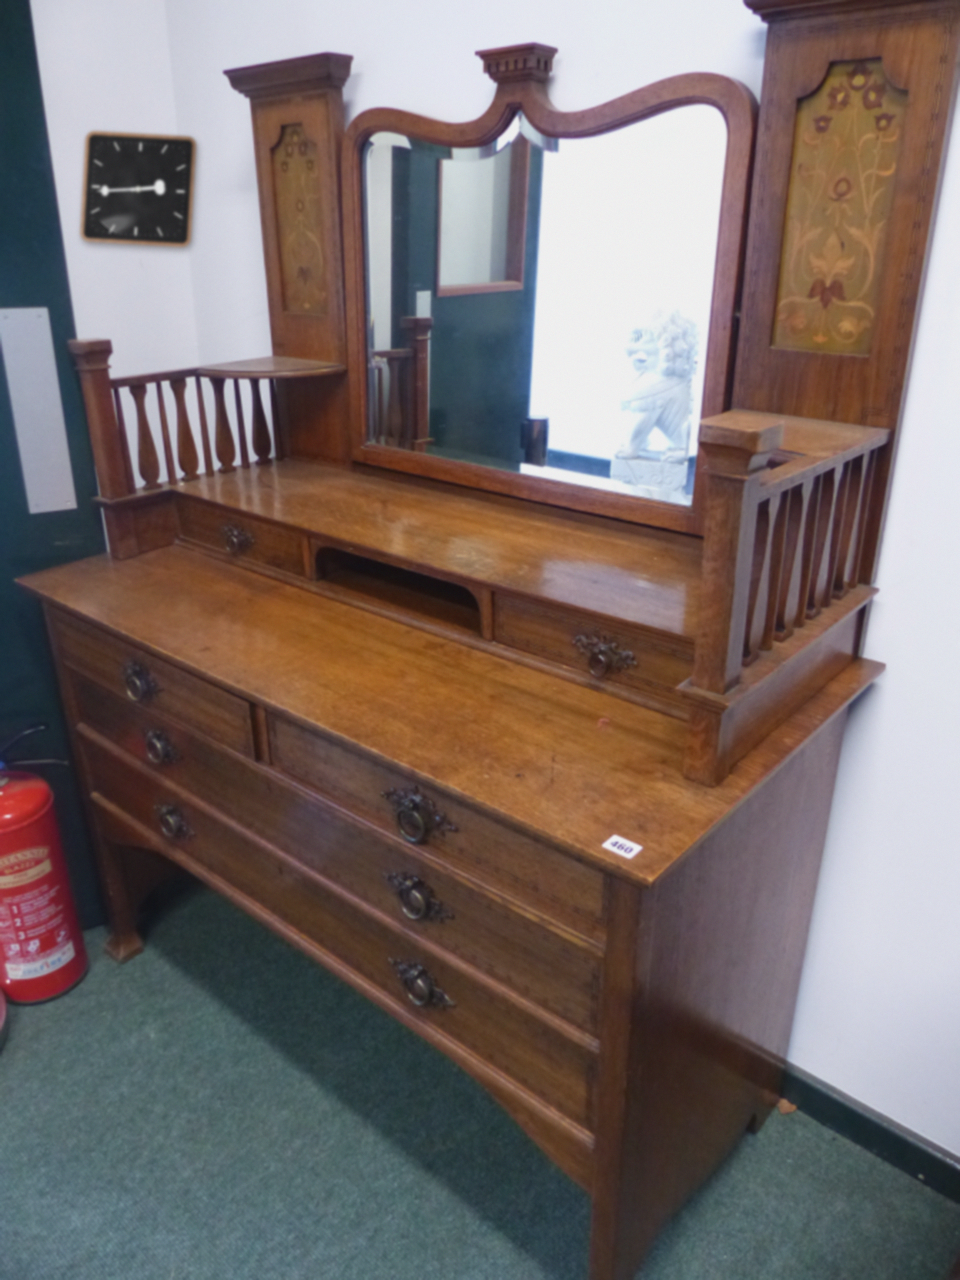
2:44
